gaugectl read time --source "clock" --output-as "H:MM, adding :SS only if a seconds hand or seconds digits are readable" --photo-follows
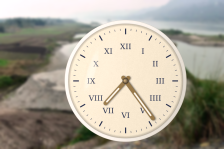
7:24
